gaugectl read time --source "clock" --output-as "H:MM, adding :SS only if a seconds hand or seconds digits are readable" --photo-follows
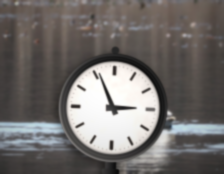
2:56
